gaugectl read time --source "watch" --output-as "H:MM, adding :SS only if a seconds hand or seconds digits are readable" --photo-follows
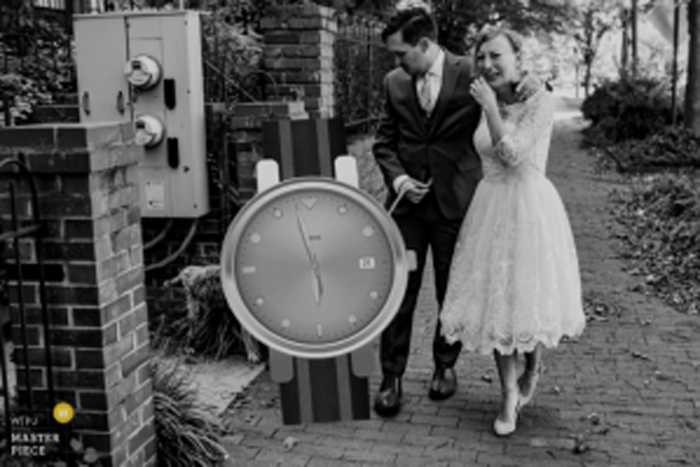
5:58
